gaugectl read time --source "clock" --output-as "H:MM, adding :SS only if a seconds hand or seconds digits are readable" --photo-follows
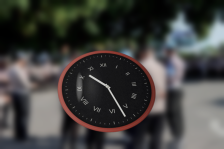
10:27
